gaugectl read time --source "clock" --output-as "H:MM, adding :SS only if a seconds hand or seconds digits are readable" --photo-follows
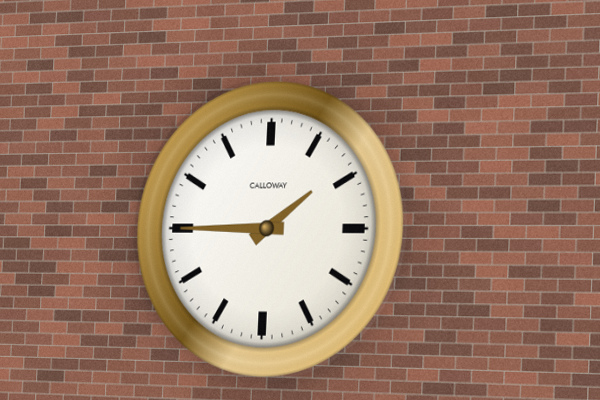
1:45
